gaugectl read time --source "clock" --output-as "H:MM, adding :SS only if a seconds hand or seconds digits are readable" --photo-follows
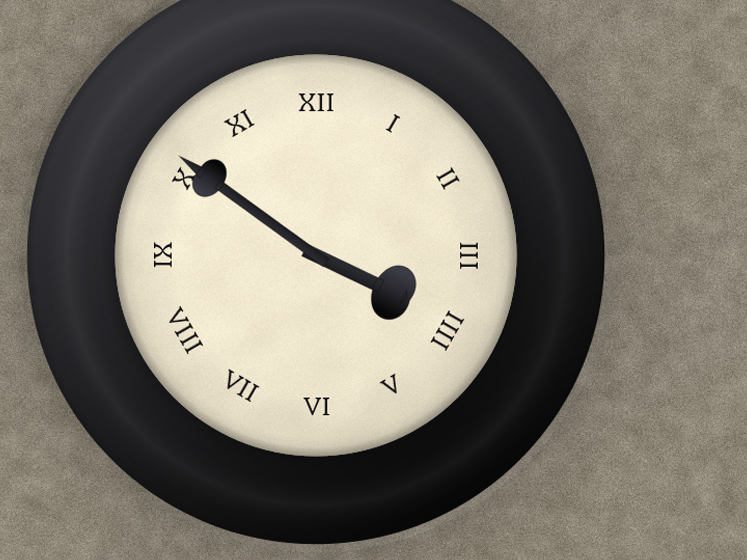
3:51
